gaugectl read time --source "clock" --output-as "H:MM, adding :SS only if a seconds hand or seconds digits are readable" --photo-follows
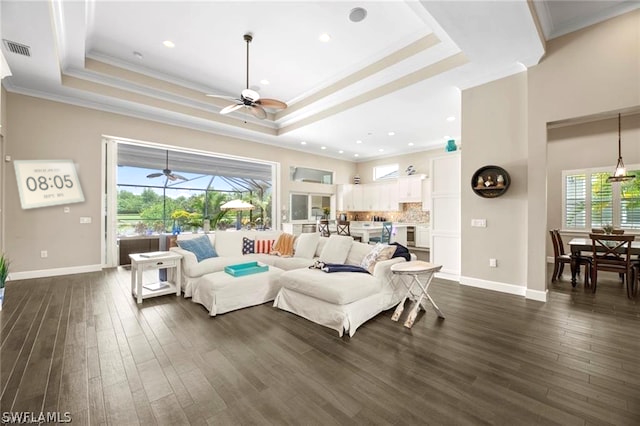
8:05
